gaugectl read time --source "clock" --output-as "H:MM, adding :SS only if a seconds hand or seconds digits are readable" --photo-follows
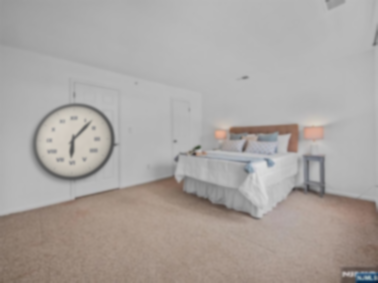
6:07
